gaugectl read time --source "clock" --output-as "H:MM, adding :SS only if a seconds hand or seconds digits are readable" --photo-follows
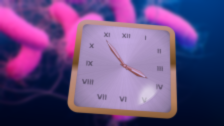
3:54
